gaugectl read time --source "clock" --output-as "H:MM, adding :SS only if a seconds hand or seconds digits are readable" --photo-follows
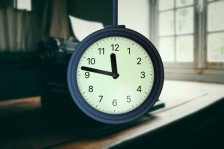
11:47
